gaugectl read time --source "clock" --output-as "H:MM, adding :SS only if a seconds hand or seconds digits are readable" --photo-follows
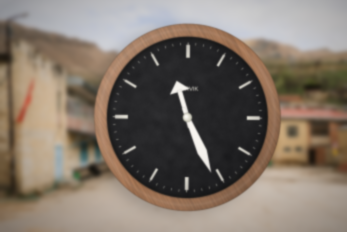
11:26
